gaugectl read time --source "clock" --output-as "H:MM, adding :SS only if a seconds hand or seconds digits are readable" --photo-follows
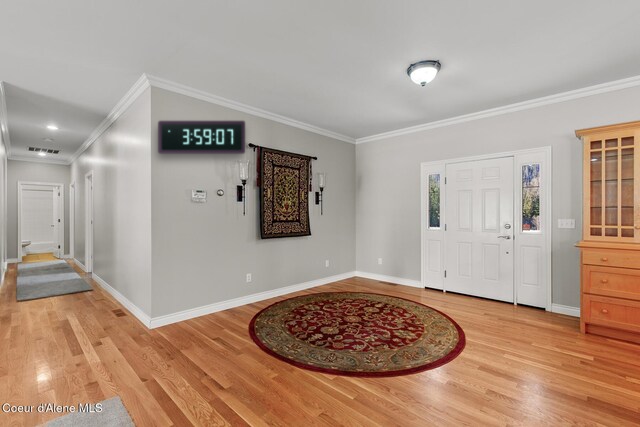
3:59:07
